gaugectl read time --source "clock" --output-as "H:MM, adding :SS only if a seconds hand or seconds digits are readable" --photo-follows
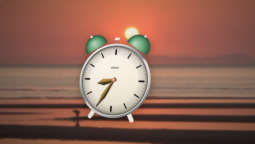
8:35
